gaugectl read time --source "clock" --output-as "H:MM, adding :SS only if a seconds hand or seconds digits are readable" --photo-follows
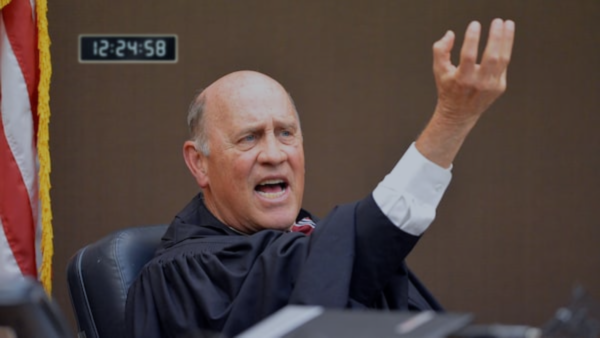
12:24:58
